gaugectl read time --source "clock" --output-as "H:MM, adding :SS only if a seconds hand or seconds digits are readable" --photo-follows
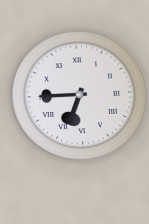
6:45
